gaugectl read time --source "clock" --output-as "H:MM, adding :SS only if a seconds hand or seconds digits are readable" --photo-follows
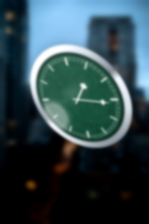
1:16
